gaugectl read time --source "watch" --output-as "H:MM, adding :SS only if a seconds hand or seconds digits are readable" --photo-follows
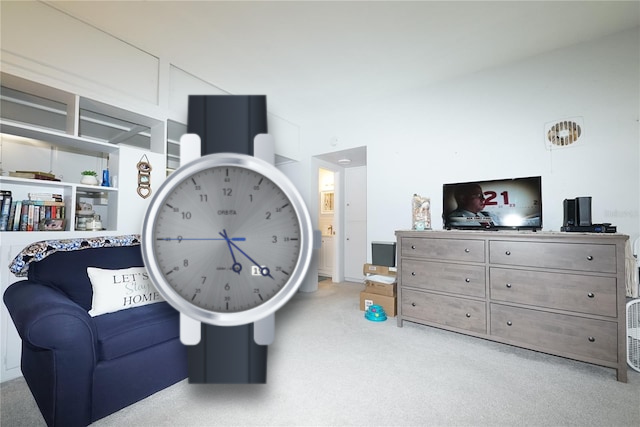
5:21:45
